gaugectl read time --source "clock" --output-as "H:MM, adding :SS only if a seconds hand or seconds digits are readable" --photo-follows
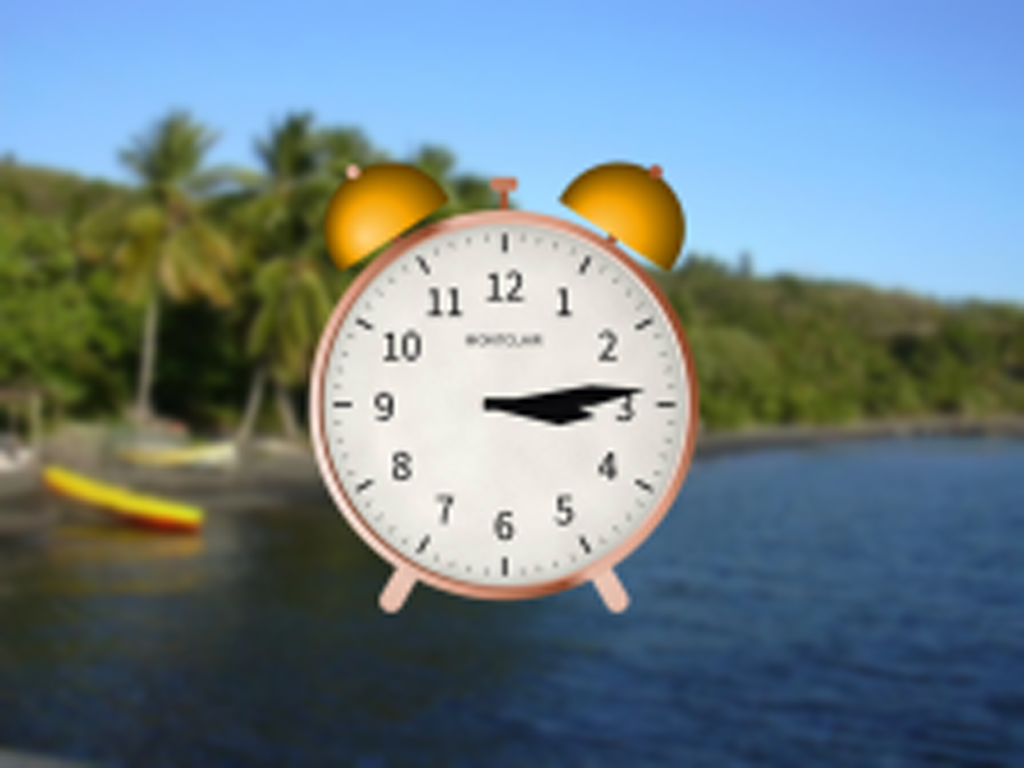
3:14
